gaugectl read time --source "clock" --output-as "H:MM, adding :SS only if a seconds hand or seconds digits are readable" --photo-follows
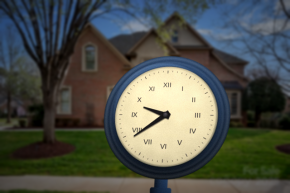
9:39
